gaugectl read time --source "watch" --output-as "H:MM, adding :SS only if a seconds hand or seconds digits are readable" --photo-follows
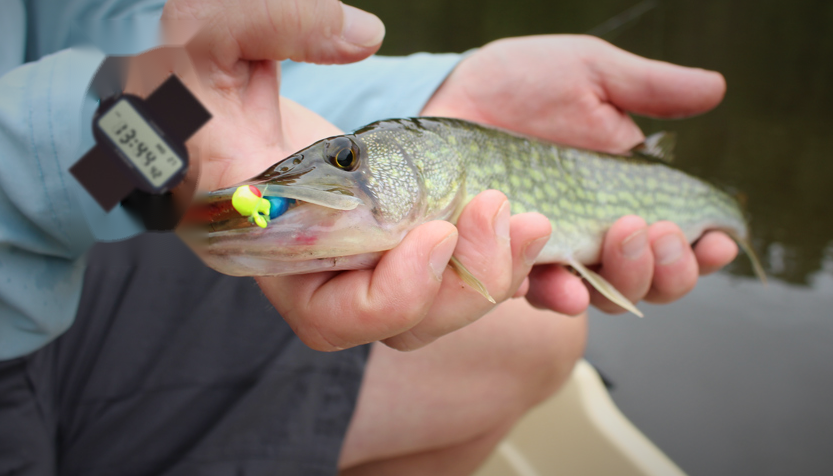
13:44
